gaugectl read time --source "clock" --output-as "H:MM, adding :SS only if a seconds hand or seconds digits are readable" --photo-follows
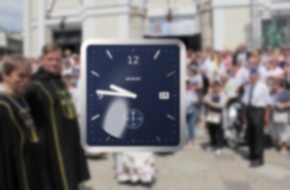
9:46
